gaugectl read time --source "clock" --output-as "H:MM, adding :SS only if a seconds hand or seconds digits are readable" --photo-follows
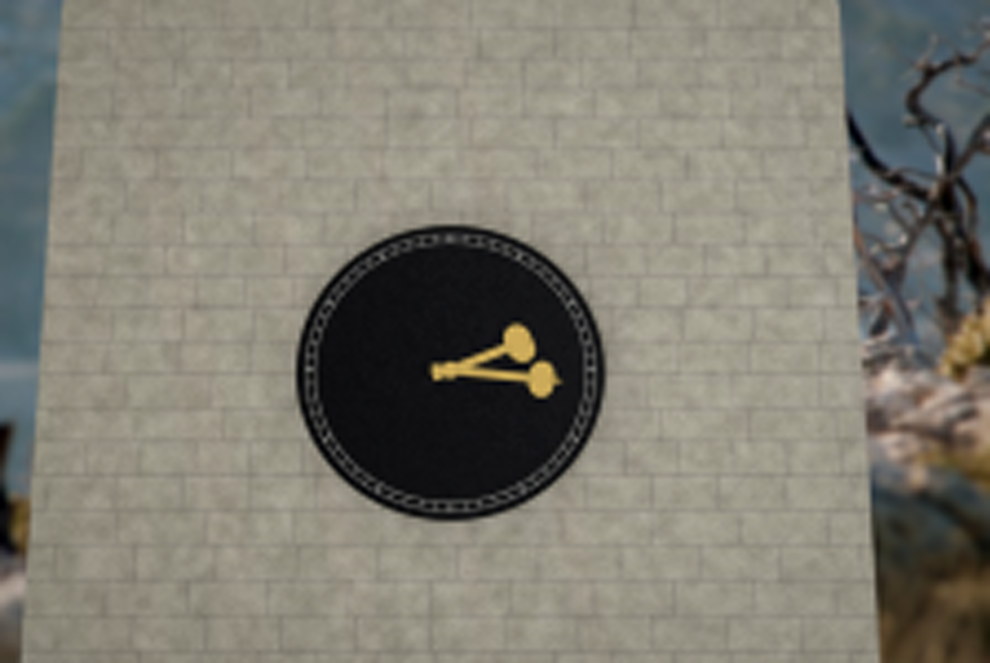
2:16
